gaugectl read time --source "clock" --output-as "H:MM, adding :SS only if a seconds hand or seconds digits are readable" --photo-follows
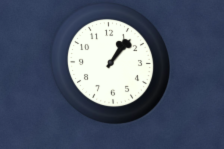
1:07
